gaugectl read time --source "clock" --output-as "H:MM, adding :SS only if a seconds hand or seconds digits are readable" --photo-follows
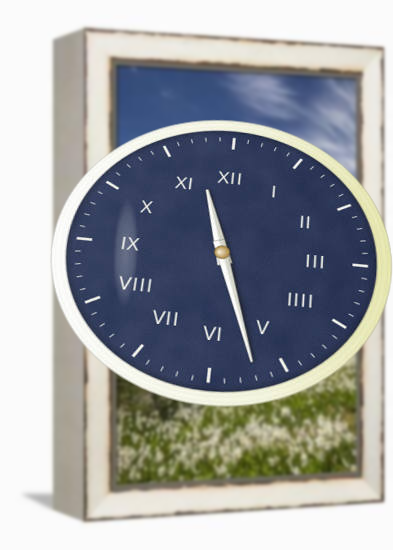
11:27
